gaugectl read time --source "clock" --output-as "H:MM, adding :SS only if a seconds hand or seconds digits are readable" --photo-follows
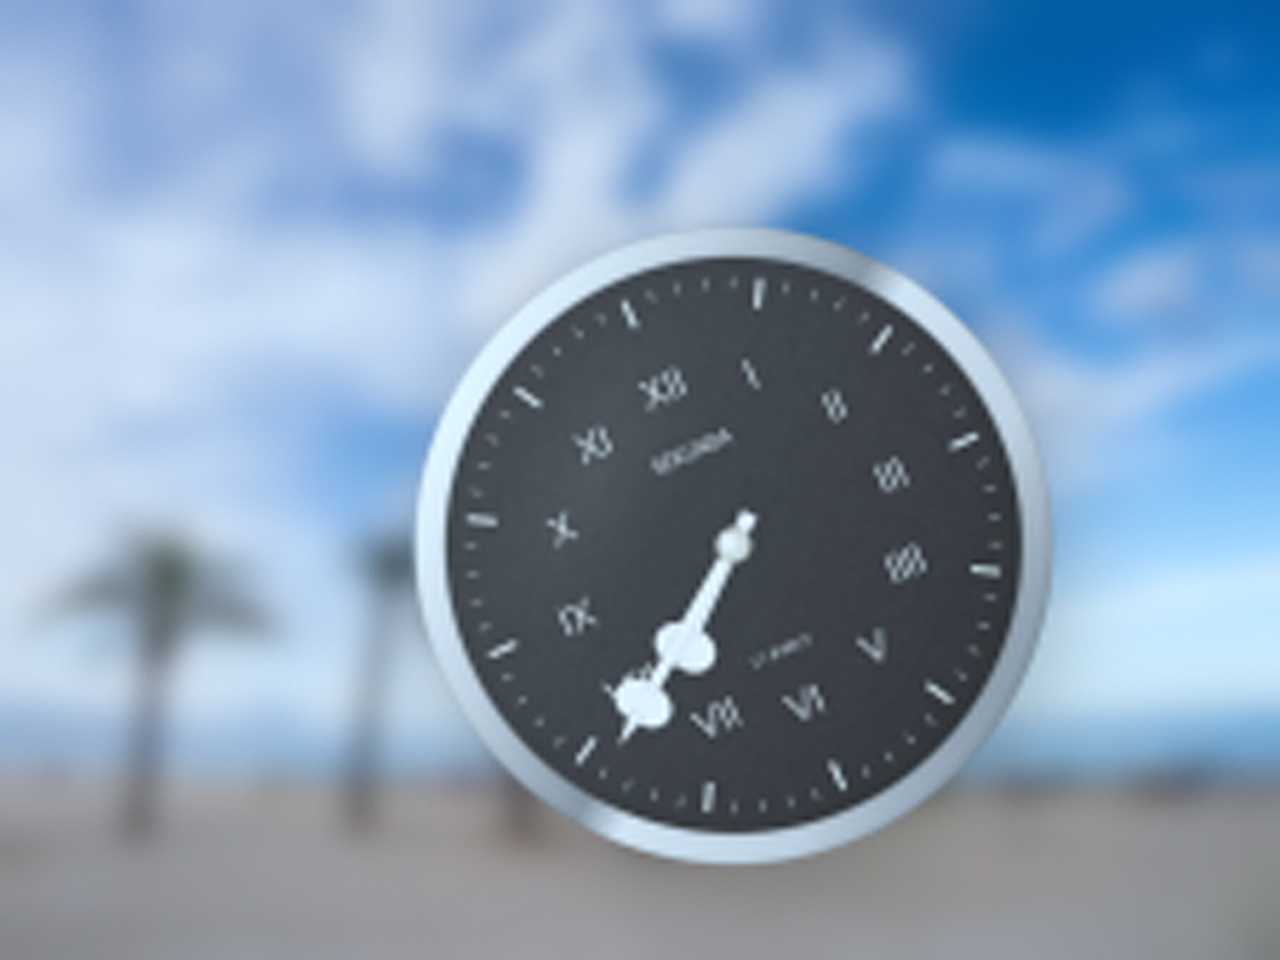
7:39
